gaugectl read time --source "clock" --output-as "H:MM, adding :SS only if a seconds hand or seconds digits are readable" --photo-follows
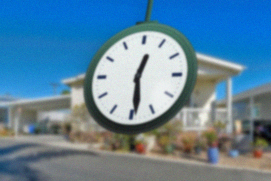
12:29
